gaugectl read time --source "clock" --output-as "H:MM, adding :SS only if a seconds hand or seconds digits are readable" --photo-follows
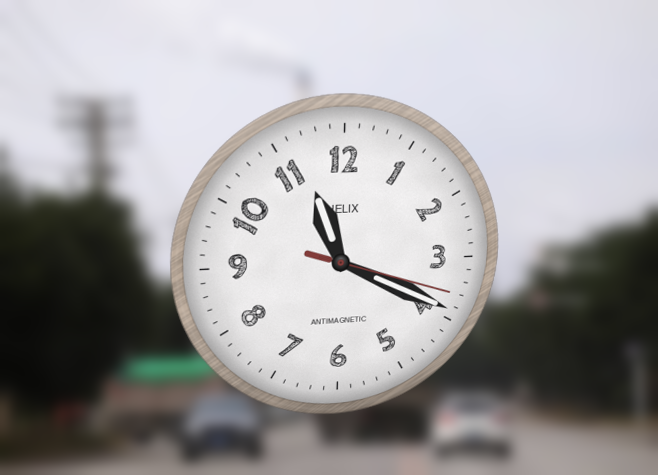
11:19:18
